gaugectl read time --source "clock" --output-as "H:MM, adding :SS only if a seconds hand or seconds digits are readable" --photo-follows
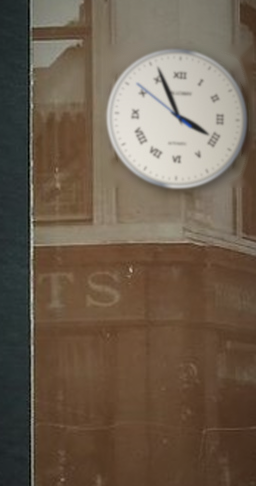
3:55:51
